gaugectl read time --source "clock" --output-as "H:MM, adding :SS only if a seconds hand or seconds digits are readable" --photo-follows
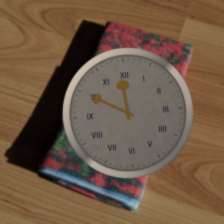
11:50
